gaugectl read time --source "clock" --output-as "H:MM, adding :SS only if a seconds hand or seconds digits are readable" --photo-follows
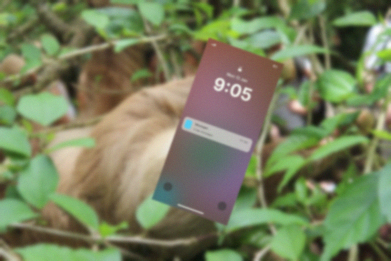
9:05
